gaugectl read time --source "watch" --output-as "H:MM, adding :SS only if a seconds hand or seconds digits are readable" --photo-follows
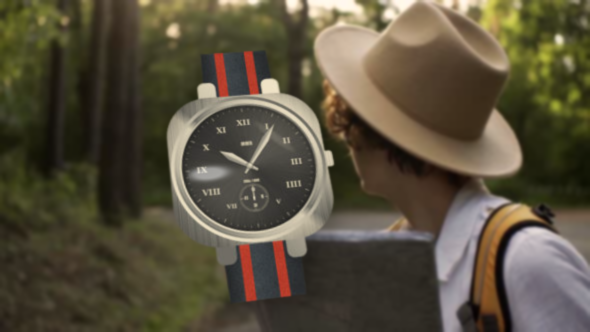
10:06
